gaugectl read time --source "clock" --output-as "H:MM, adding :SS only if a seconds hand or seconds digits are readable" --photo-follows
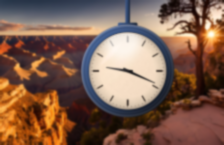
9:19
